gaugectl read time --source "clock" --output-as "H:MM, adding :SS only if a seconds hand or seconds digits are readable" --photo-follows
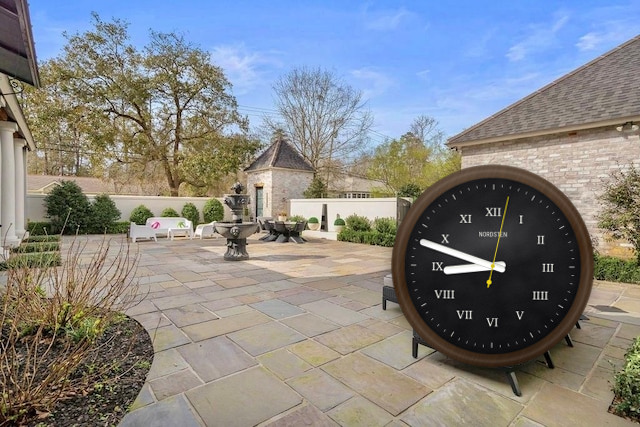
8:48:02
